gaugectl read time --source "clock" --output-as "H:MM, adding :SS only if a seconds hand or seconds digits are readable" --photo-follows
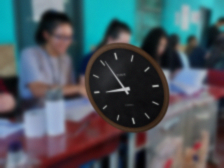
8:56
